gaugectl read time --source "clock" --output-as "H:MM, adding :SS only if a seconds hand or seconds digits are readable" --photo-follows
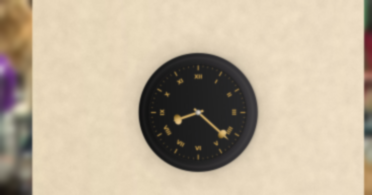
8:22
